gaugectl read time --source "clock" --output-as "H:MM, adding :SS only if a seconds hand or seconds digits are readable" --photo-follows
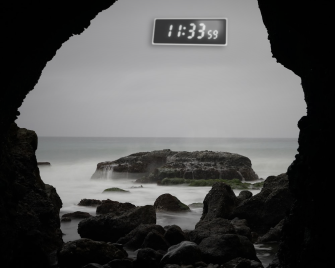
11:33:59
